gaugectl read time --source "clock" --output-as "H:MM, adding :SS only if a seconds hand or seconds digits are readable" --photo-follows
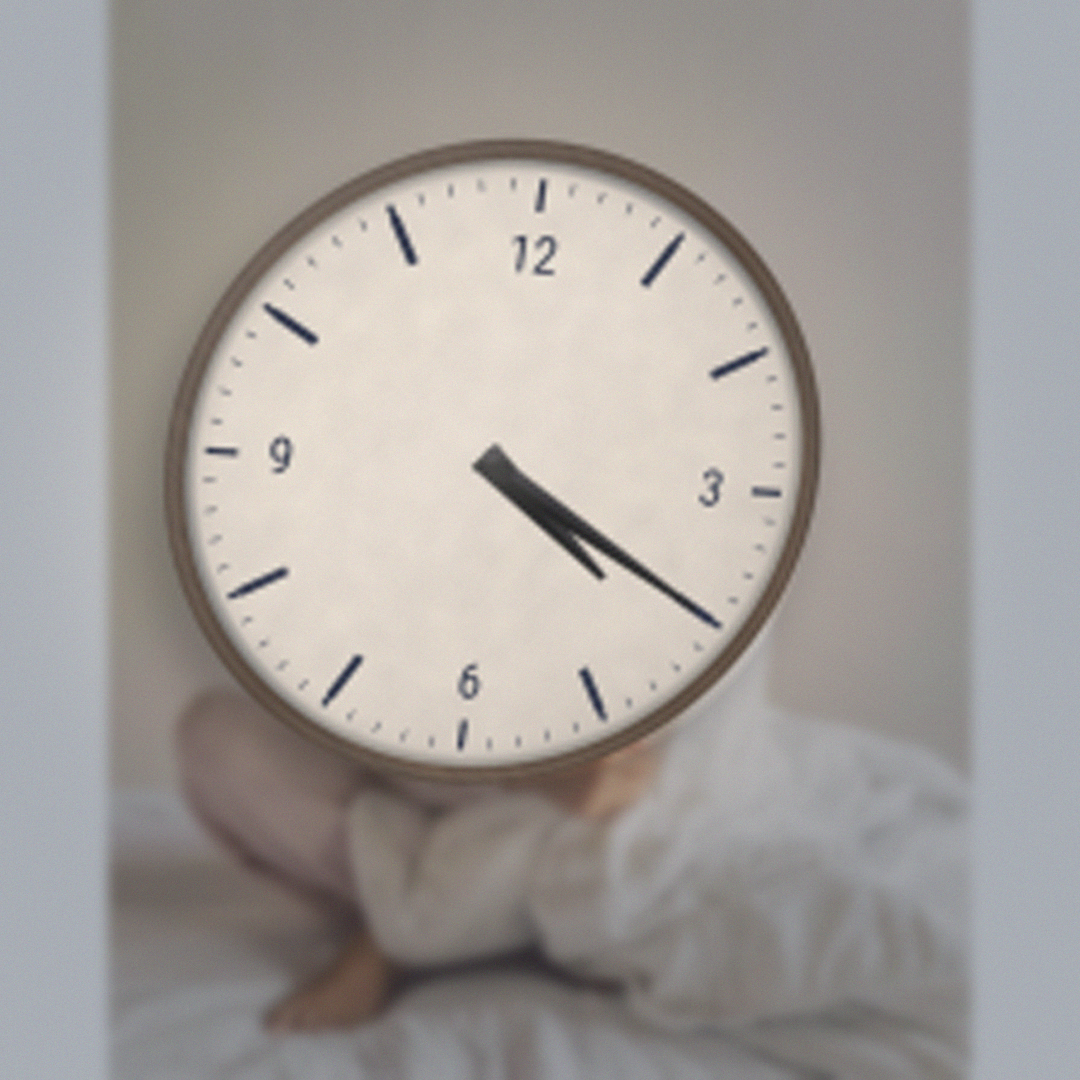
4:20
